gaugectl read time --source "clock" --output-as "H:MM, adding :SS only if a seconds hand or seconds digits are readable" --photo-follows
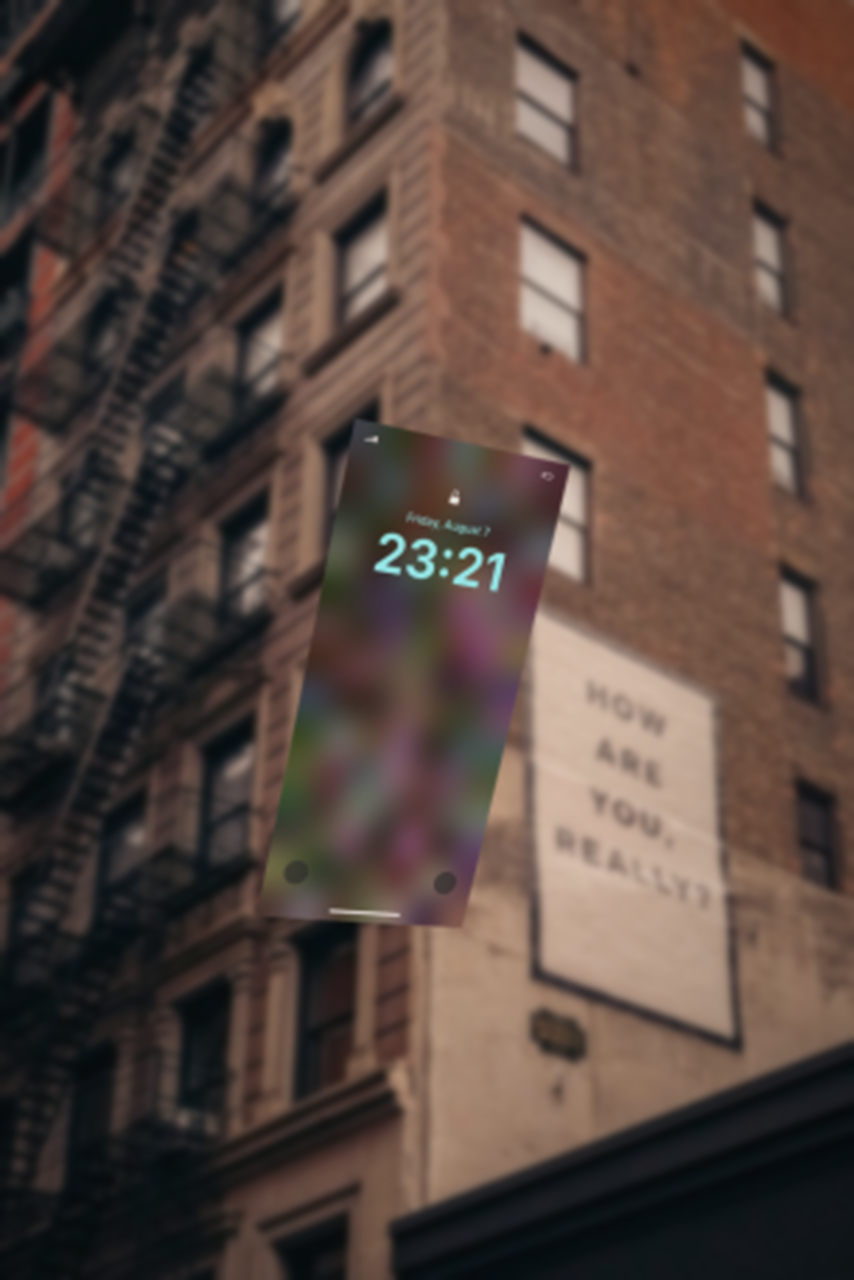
23:21
